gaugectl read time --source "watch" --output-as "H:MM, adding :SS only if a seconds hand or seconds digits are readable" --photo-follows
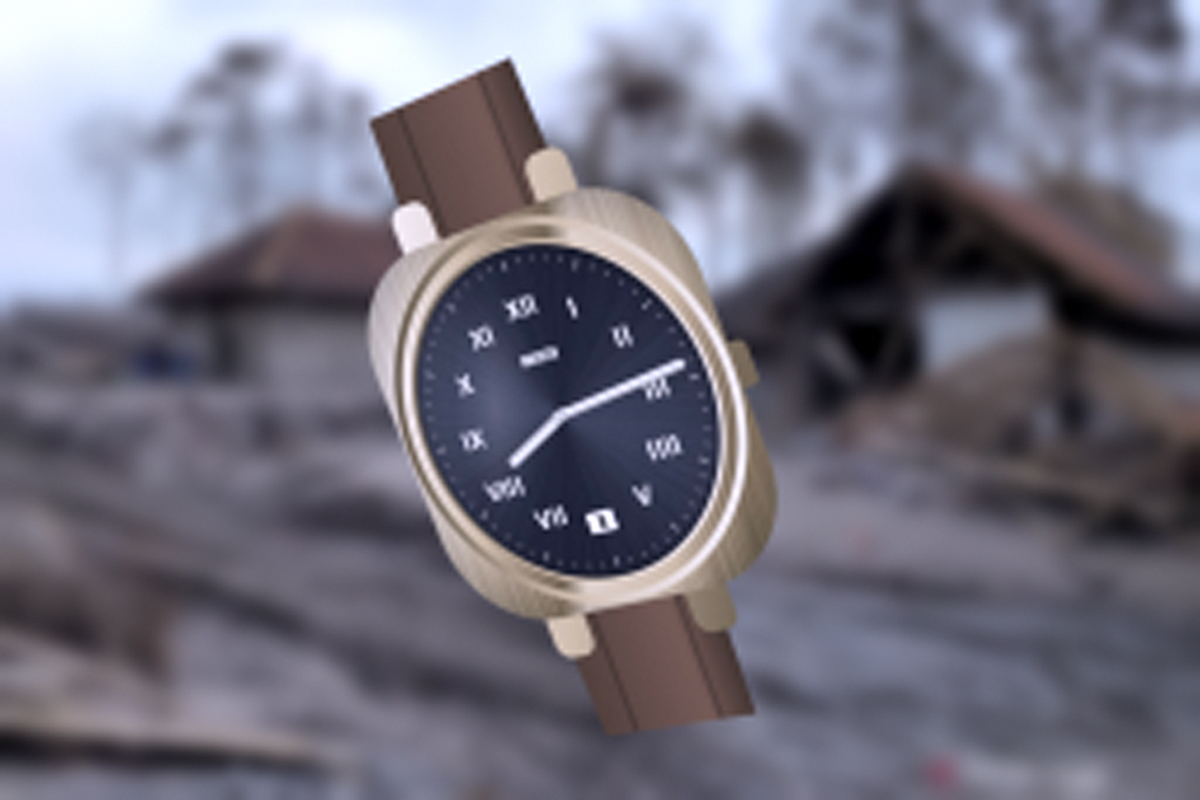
8:14
